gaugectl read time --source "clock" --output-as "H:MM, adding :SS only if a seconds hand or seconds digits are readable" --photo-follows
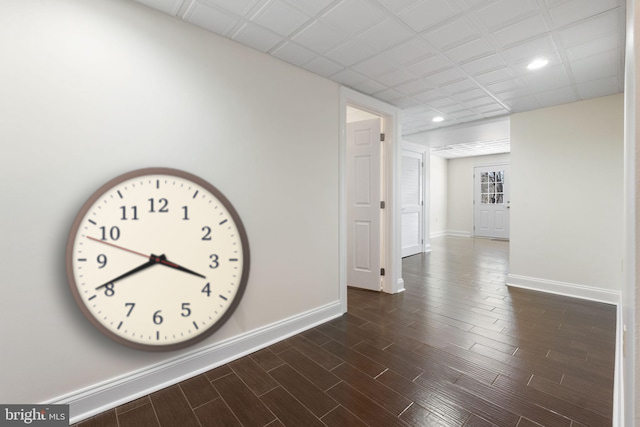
3:40:48
